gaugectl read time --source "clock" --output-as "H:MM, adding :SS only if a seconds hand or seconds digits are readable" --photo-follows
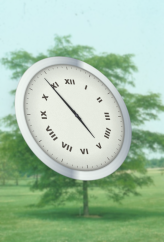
4:54
